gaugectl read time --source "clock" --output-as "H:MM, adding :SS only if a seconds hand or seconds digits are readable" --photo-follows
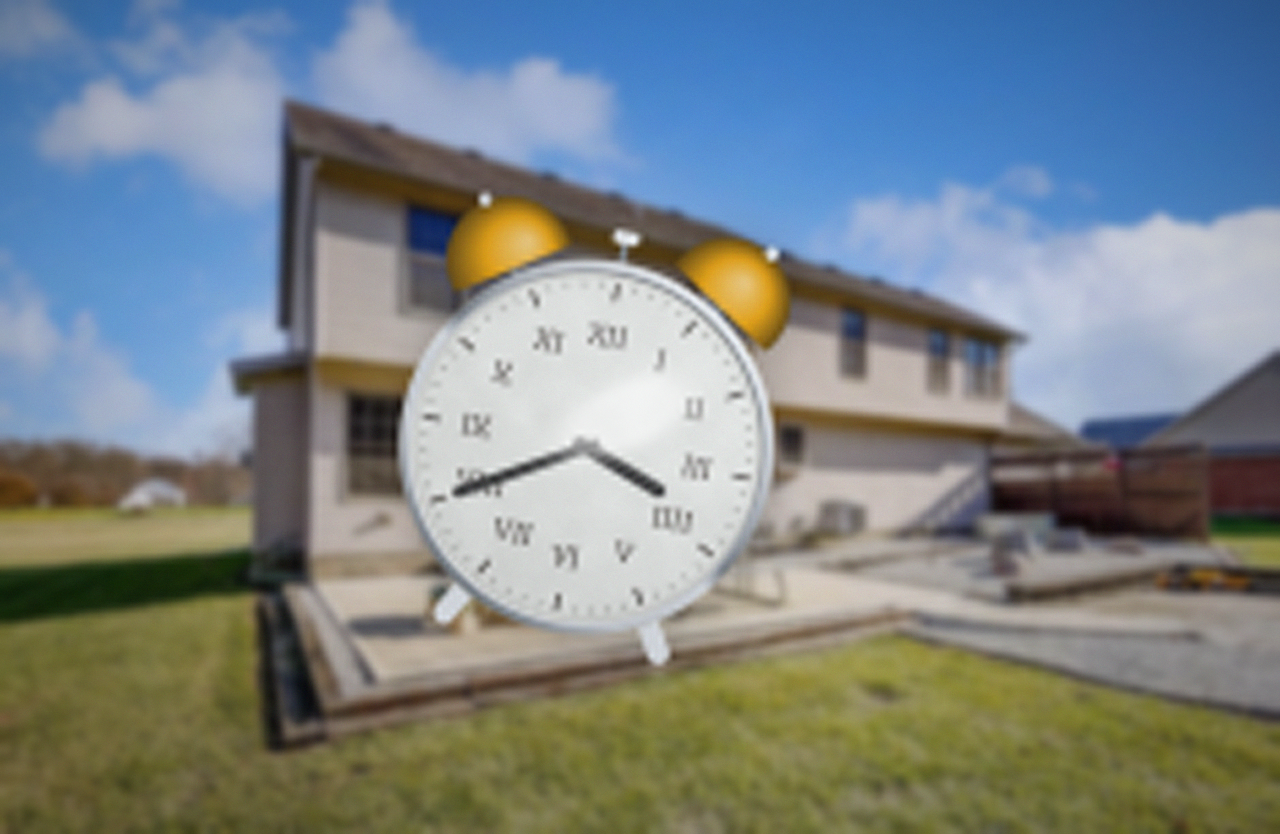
3:40
